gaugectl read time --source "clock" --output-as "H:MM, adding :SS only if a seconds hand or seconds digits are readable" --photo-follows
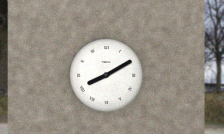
8:10
